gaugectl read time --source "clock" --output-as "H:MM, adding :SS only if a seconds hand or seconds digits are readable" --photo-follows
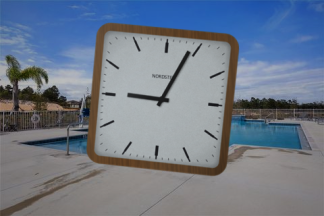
9:04
